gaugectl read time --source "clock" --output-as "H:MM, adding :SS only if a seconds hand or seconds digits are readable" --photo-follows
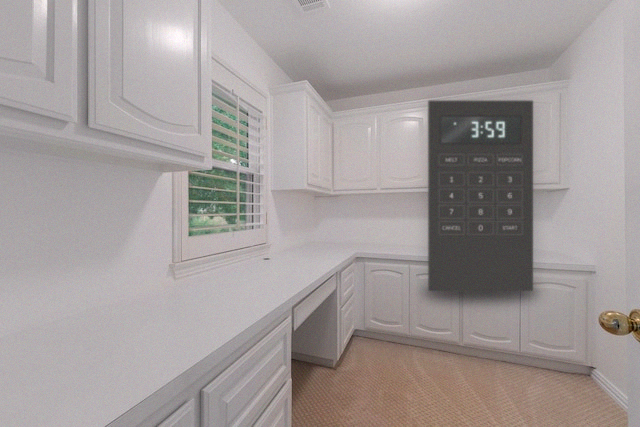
3:59
